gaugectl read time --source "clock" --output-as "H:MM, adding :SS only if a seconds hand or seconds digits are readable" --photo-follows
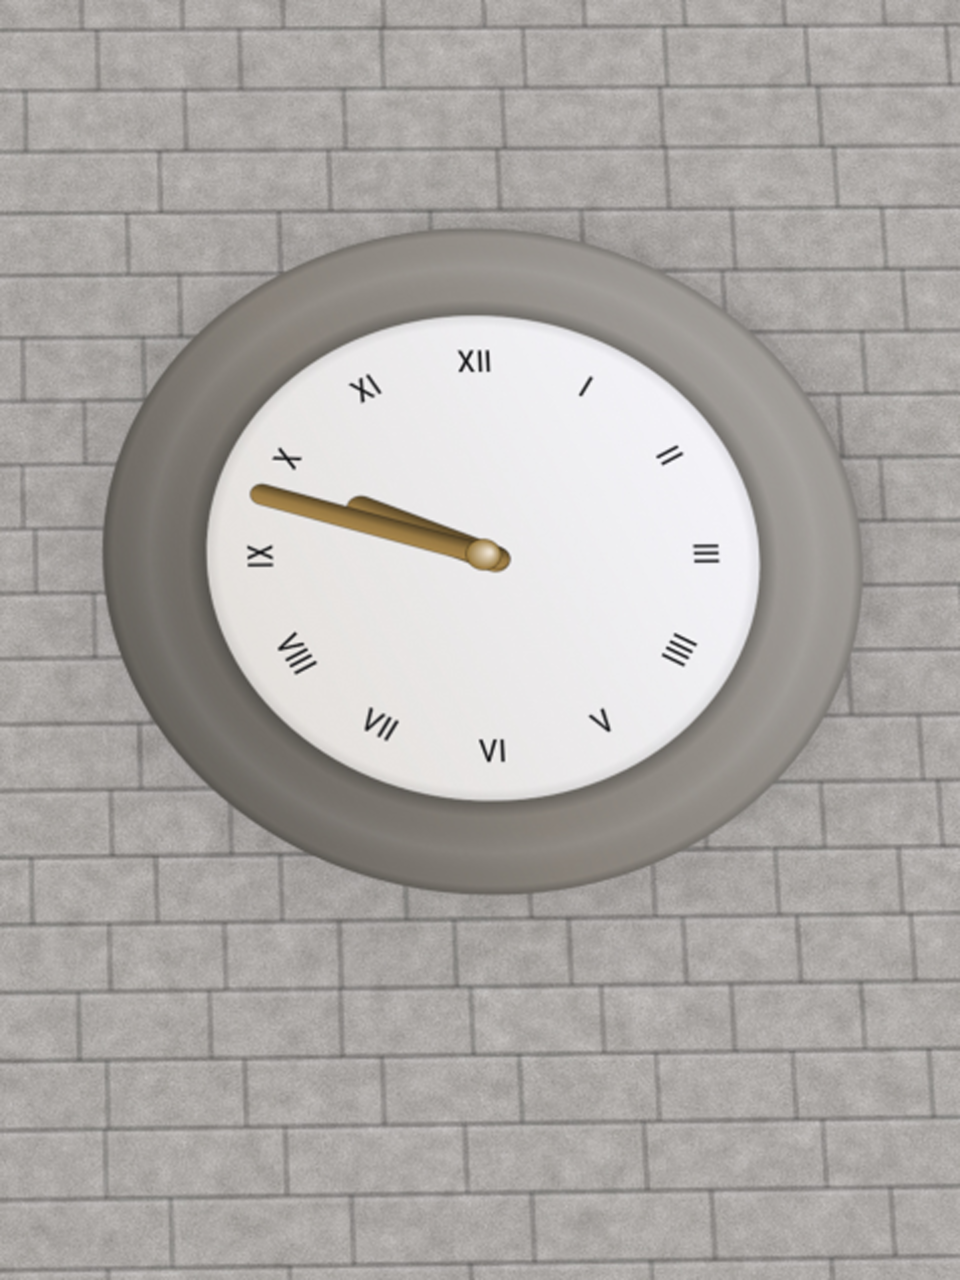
9:48
